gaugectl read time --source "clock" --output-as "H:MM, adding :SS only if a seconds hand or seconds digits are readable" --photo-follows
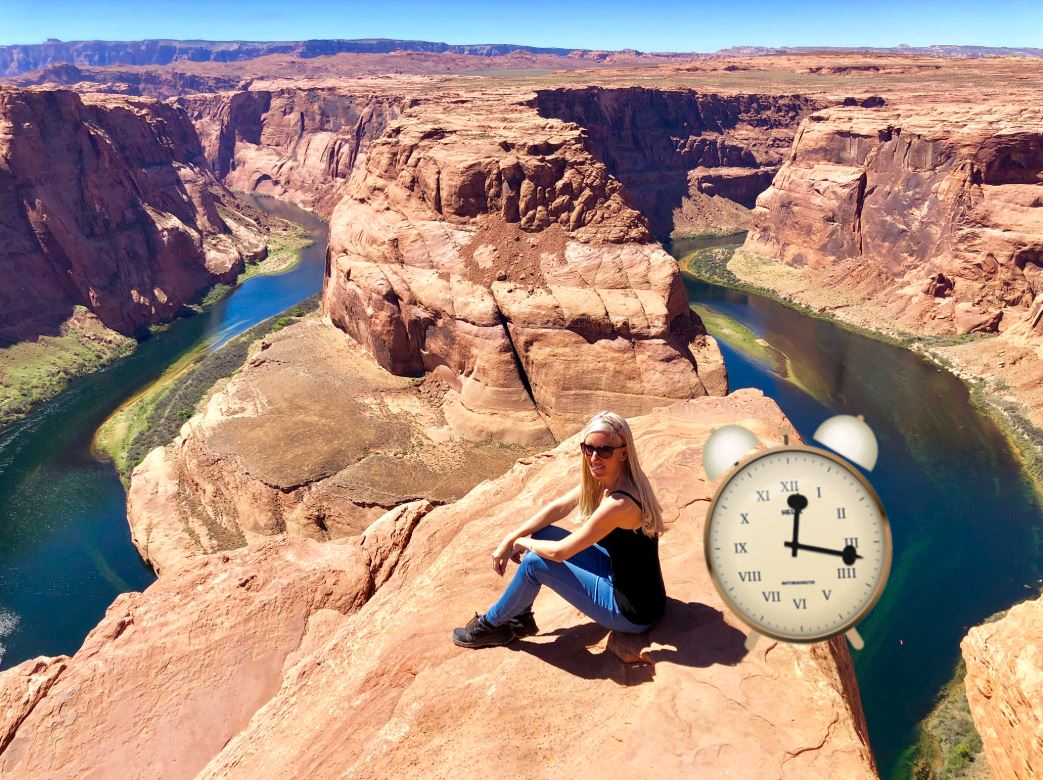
12:17
